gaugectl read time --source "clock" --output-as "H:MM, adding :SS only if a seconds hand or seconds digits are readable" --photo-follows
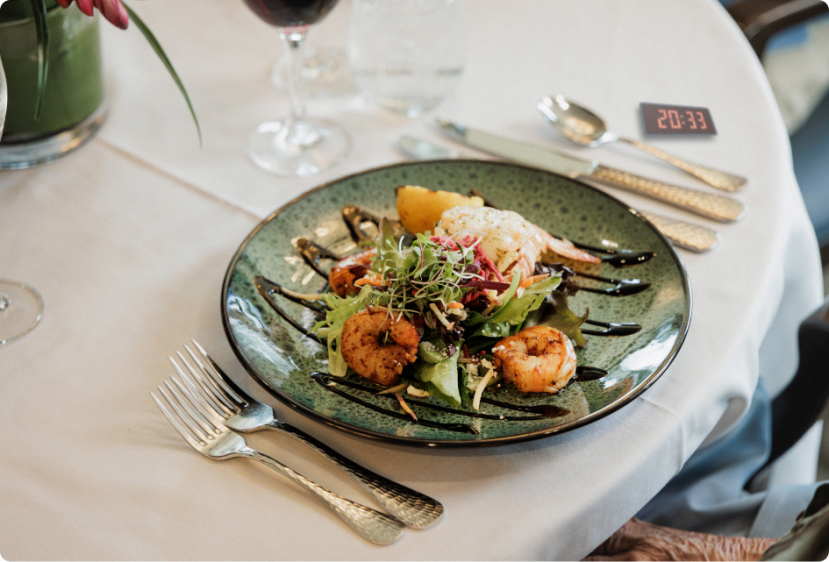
20:33
